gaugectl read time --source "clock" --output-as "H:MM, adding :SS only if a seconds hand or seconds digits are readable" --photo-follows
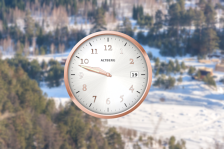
9:48
